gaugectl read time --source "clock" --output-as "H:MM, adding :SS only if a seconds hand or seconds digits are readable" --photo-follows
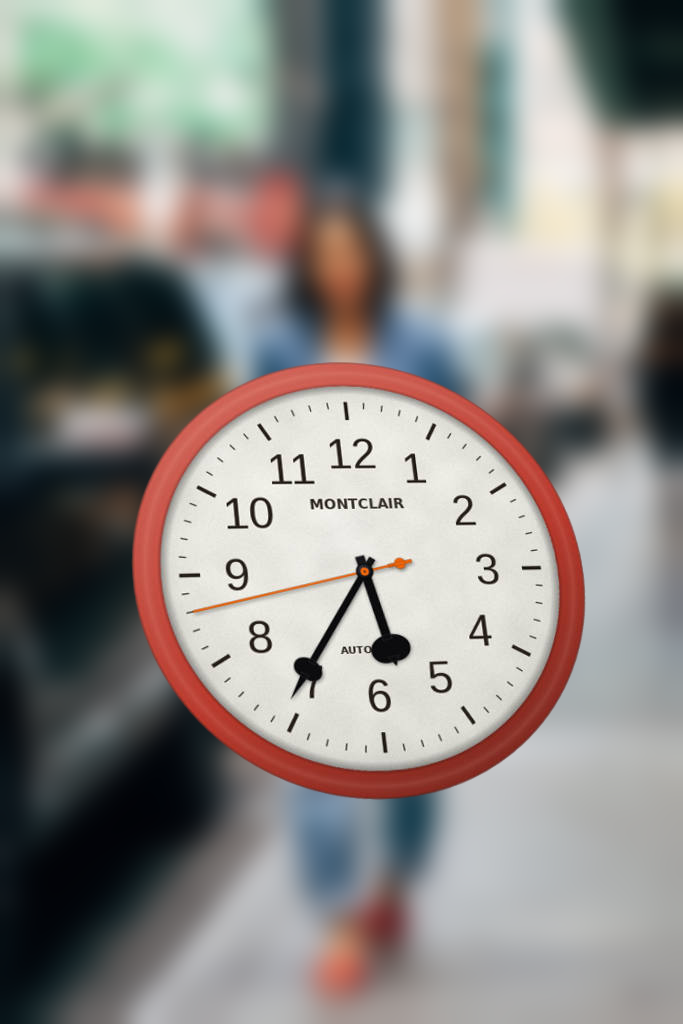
5:35:43
